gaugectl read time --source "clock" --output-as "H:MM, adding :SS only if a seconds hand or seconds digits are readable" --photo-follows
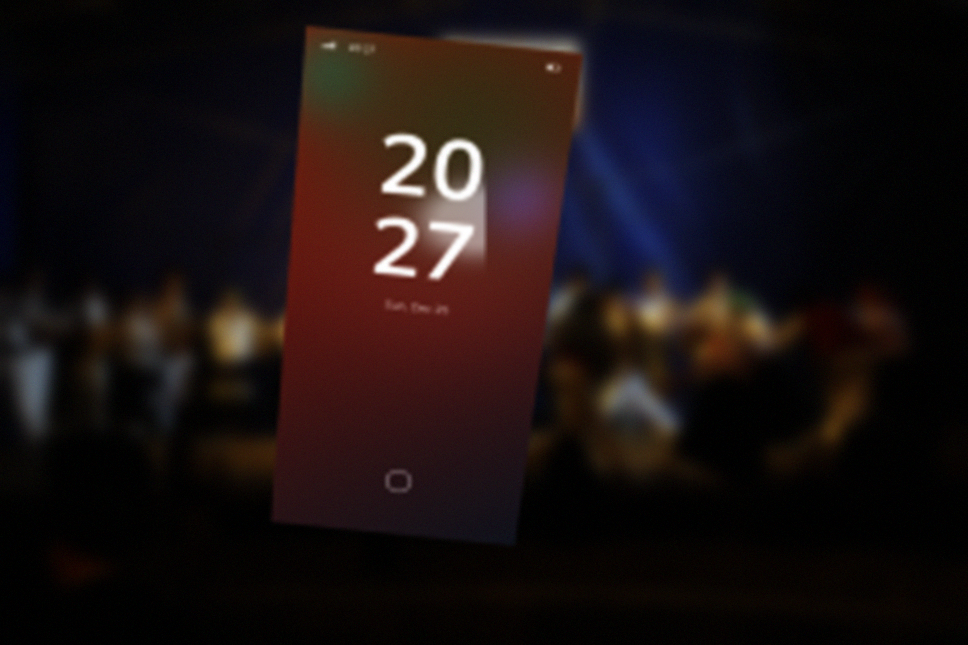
20:27
